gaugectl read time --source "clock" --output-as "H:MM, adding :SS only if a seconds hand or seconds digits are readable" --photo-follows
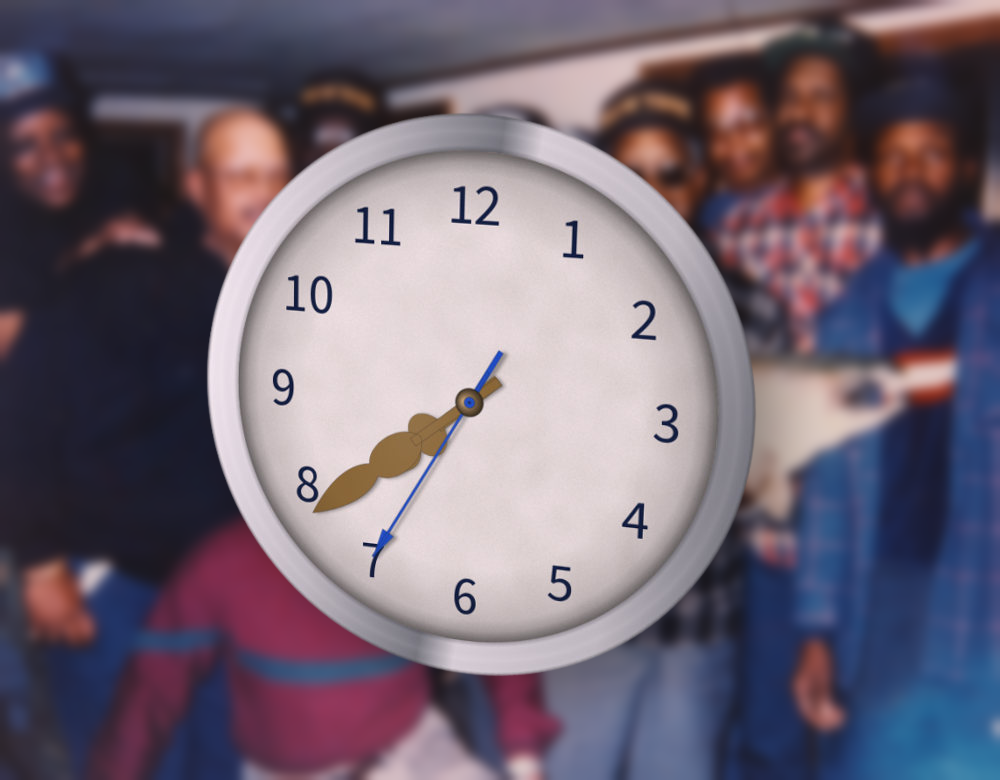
7:38:35
